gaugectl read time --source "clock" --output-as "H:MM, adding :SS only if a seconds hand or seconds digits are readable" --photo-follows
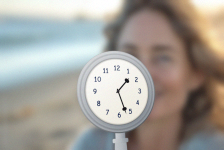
1:27
